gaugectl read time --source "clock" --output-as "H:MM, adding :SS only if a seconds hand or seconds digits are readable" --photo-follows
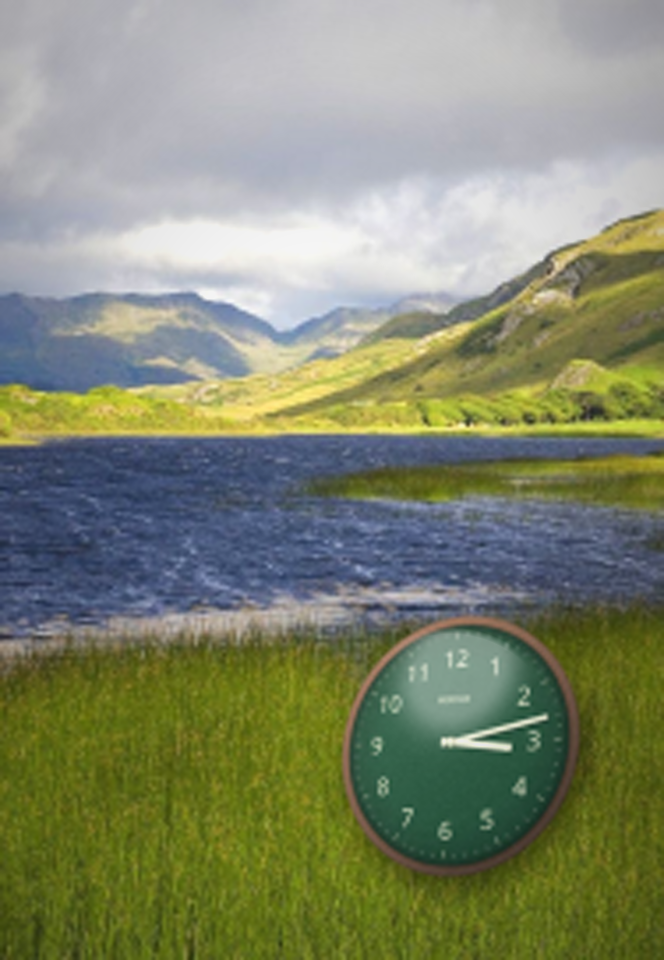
3:13
